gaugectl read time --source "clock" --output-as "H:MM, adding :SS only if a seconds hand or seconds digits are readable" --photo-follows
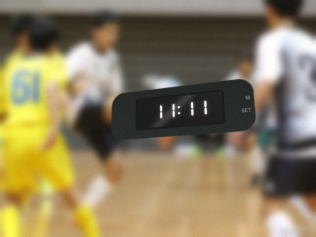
11:11
